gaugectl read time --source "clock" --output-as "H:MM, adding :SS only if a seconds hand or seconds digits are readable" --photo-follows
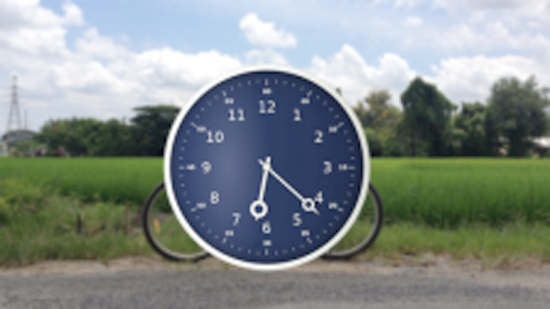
6:22
